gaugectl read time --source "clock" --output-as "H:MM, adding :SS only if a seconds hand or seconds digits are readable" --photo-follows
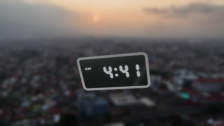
4:41
